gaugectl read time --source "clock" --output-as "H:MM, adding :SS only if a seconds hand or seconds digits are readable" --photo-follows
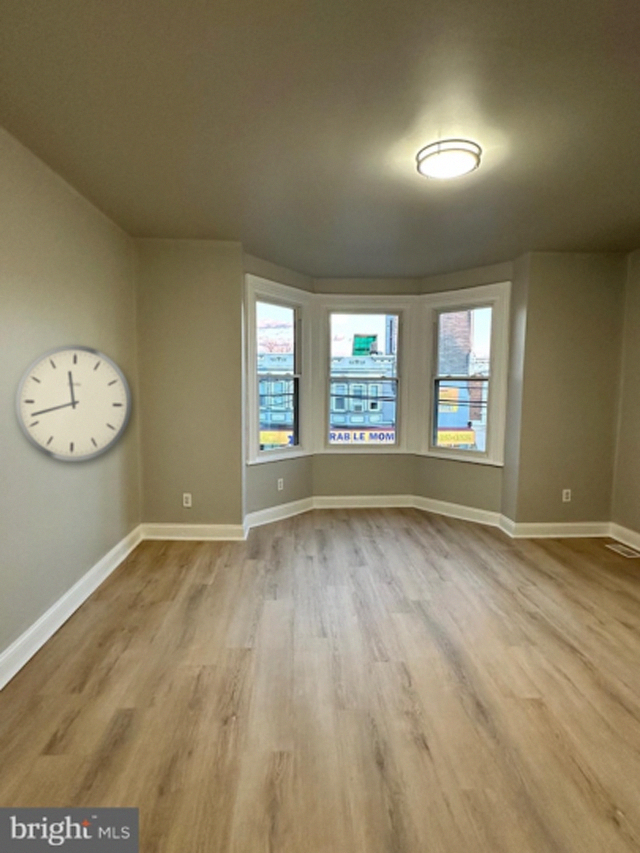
11:42
